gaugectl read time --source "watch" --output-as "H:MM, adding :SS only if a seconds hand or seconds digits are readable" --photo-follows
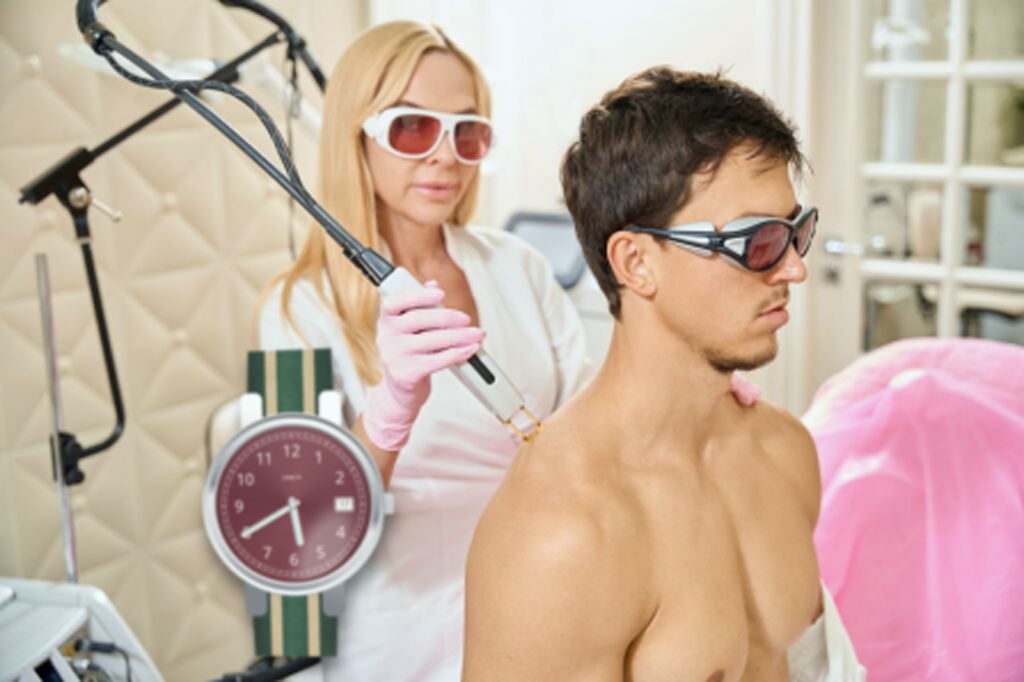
5:40
